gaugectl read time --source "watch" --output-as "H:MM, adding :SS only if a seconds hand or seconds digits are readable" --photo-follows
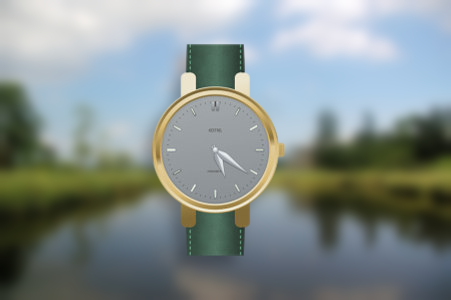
5:21
